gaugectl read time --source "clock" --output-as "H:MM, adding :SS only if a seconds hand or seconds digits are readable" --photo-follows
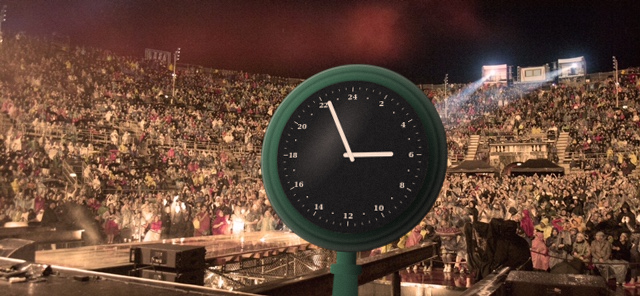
5:56
